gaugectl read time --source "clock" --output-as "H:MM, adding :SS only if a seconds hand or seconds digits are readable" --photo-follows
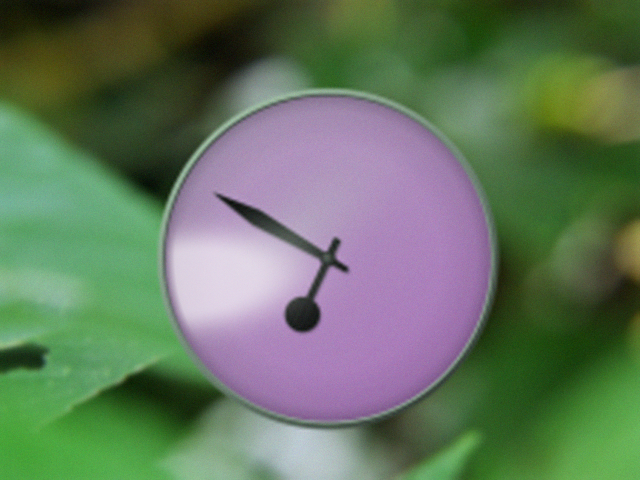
6:50
